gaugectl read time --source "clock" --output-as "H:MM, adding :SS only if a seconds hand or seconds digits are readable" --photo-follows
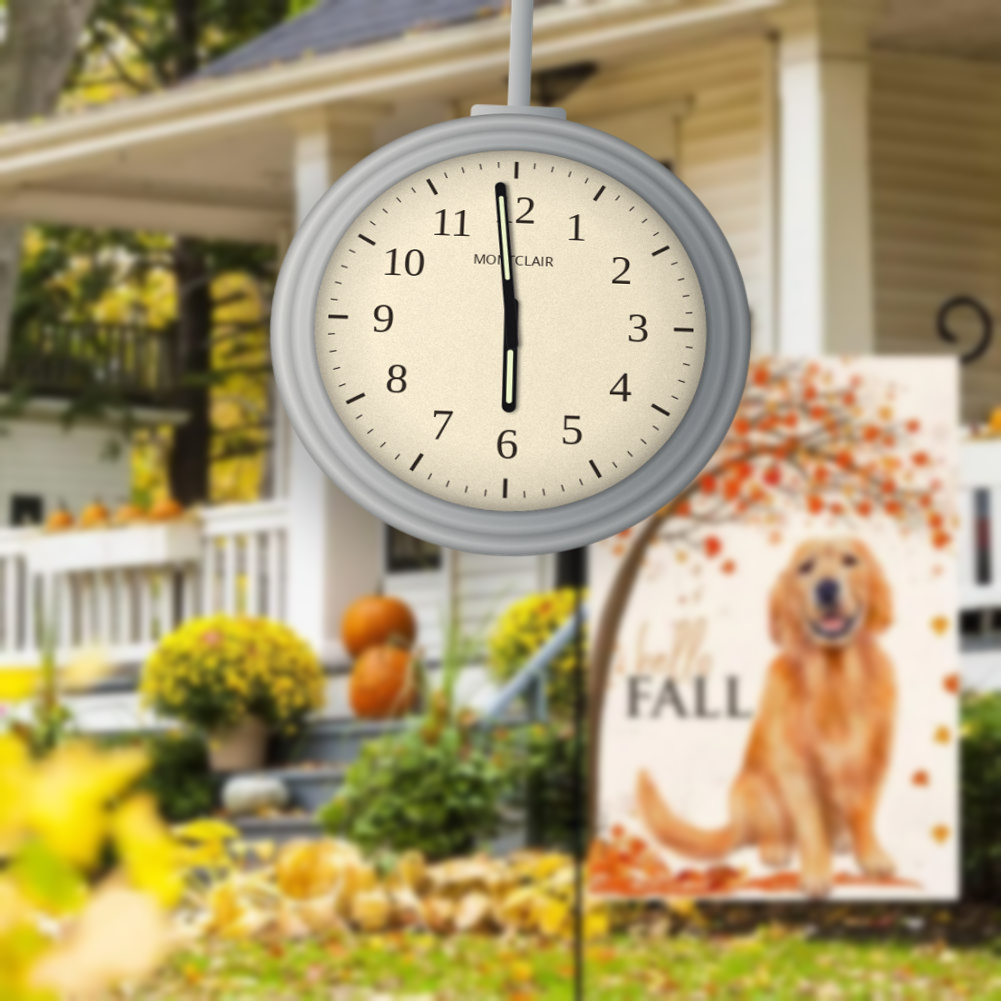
5:59
